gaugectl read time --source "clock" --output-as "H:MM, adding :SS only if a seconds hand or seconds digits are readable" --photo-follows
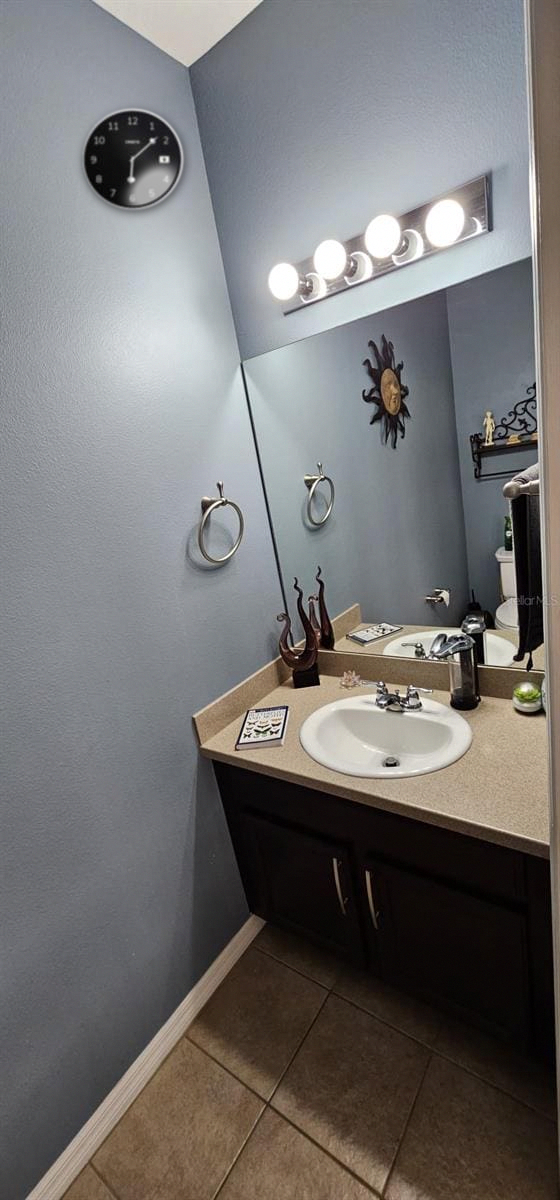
6:08
